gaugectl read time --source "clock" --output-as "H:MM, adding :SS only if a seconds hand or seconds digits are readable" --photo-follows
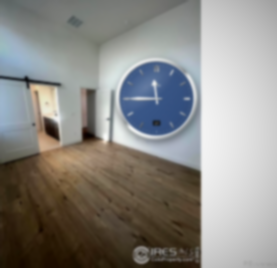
11:45
